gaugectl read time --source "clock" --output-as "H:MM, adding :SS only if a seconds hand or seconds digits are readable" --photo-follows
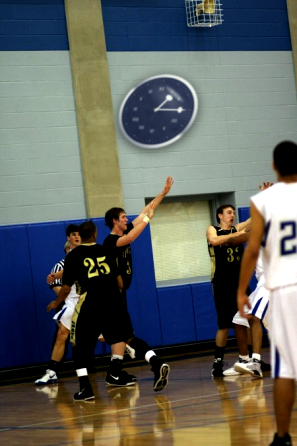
1:15
